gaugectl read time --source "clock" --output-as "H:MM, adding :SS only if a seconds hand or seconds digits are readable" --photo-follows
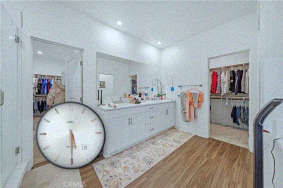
5:30
